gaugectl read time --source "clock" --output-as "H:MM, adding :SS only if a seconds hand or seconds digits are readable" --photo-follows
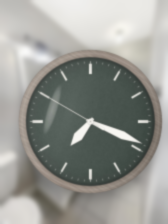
7:18:50
